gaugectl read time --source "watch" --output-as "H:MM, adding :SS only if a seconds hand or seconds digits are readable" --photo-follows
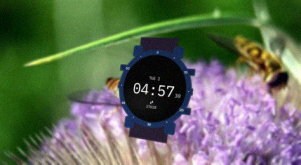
4:57
